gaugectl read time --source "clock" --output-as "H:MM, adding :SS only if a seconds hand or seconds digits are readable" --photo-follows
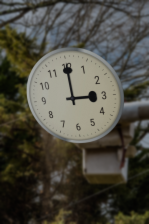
3:00
